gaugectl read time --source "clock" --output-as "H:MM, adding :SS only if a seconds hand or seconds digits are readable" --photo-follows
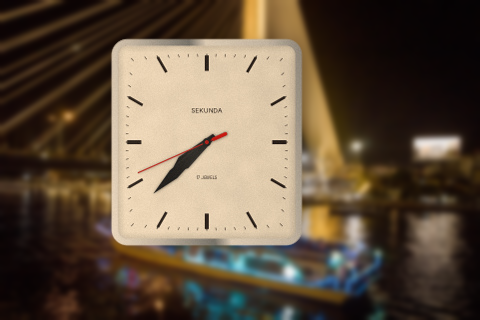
7:37:41
